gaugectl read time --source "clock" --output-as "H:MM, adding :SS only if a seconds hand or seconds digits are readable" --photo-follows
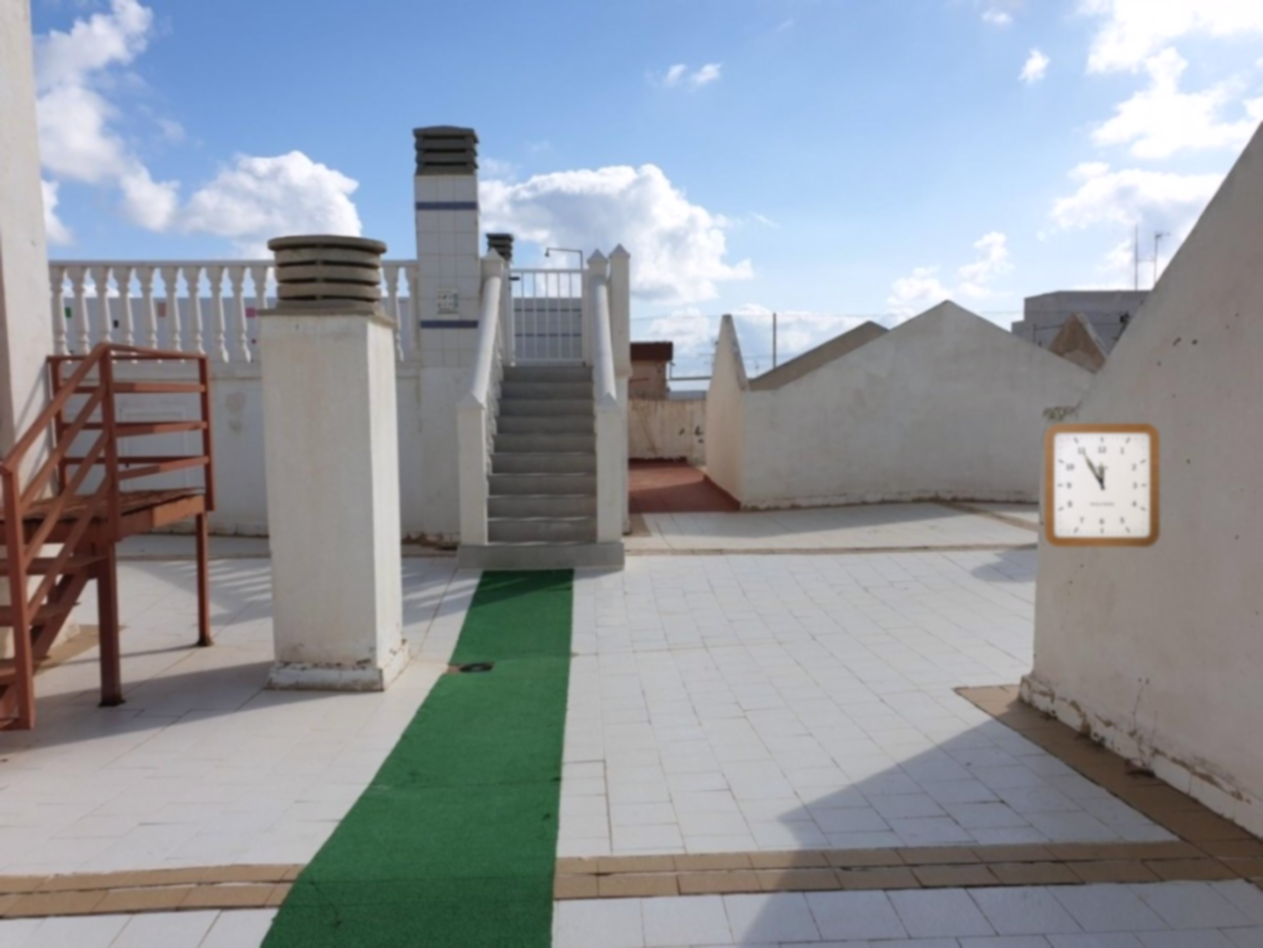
11:55
